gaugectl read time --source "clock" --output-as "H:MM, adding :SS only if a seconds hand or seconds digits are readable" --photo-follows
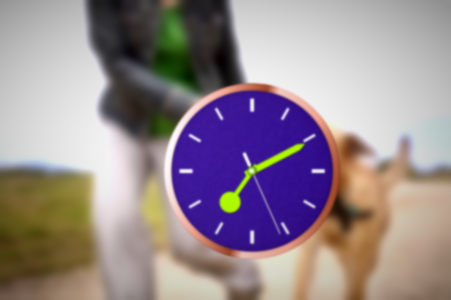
7:10:26
